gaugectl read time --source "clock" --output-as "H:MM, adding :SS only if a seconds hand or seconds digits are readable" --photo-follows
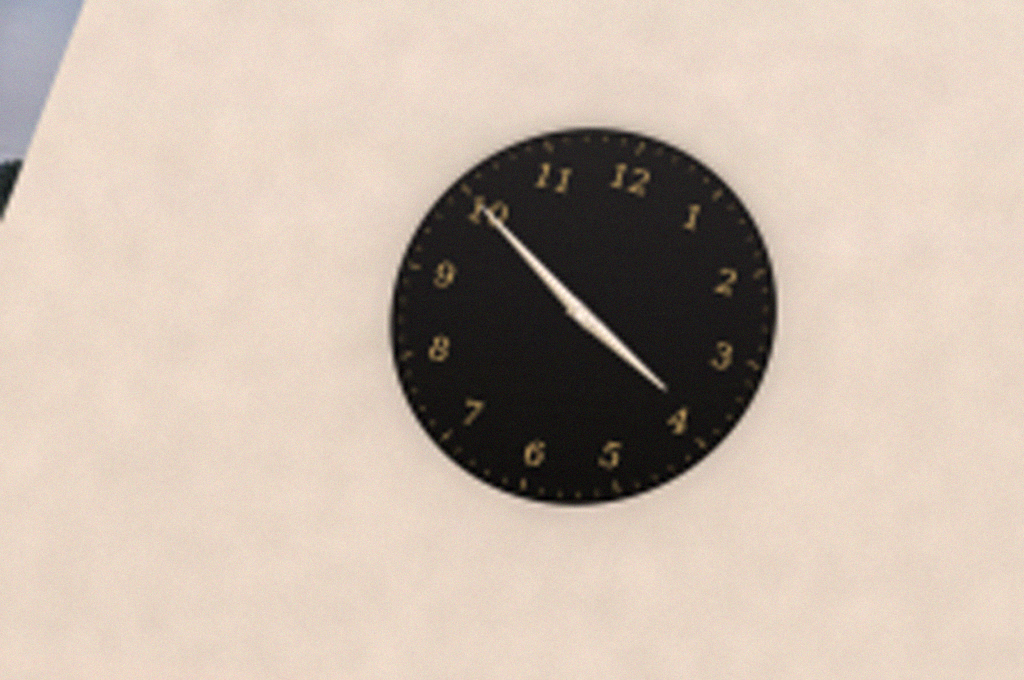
3:50
